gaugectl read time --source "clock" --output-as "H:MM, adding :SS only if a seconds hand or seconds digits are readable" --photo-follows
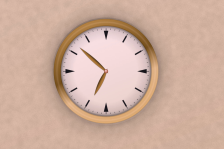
6:52
